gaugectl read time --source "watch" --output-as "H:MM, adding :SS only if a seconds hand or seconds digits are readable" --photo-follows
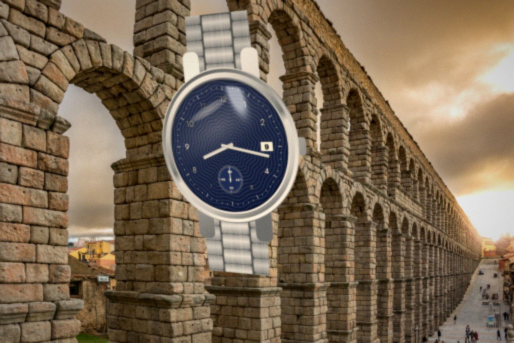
8:17
